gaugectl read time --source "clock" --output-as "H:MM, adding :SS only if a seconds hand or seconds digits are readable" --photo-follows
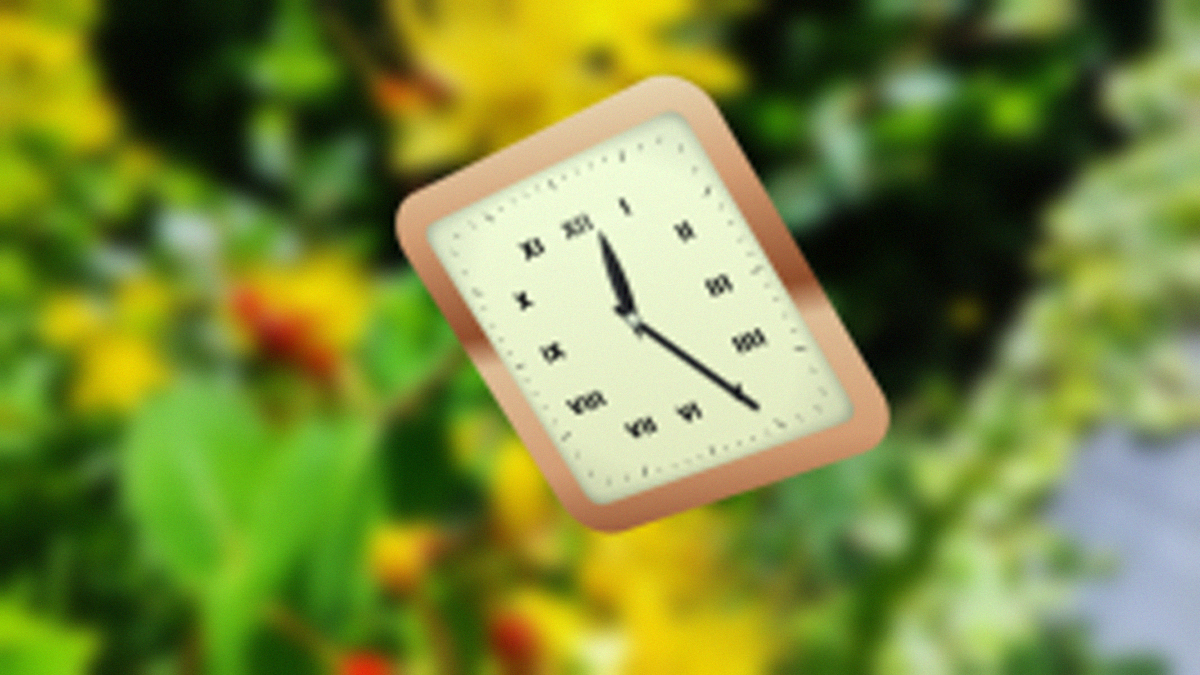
12:25
